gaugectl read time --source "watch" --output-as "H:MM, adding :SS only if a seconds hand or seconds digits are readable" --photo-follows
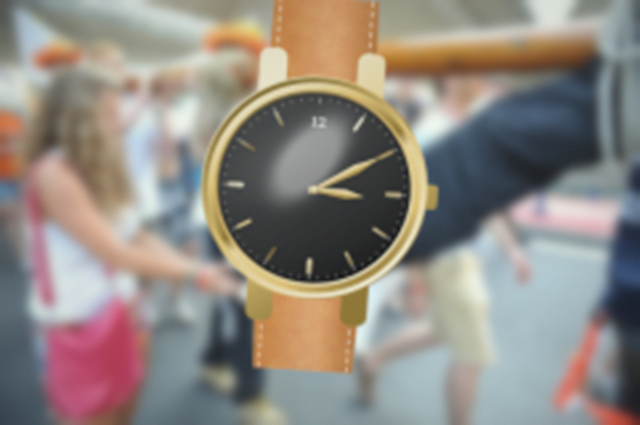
3:10
